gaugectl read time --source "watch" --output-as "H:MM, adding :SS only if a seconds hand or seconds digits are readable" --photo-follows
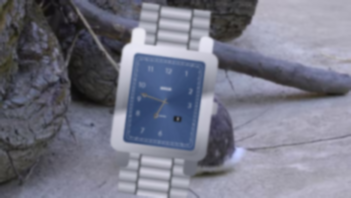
6:47
